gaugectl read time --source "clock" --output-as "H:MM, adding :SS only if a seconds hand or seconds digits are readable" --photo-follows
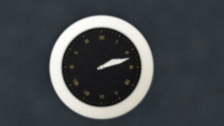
2:12
